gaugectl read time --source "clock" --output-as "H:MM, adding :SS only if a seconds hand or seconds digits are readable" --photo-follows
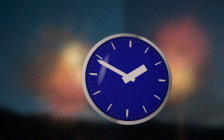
1:49
